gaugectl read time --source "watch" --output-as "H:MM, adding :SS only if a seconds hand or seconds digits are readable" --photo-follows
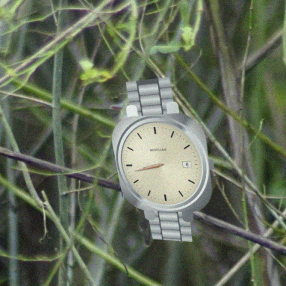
8:43
